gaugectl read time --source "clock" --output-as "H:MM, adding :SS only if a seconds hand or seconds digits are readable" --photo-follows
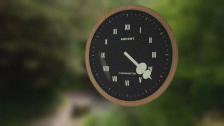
4:22
